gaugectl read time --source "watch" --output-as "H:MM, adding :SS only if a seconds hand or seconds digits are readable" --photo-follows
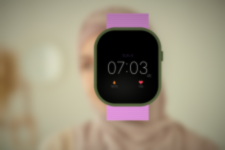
7:03
